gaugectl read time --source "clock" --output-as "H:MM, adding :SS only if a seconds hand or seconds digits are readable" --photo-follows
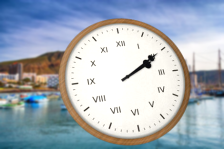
2:10
